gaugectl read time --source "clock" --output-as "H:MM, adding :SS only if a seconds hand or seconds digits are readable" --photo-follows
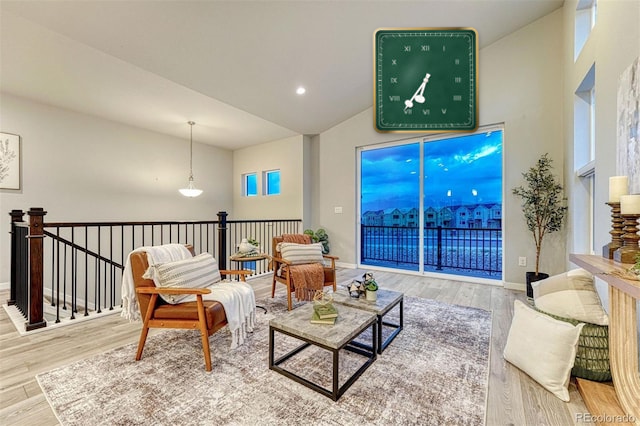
6:36
